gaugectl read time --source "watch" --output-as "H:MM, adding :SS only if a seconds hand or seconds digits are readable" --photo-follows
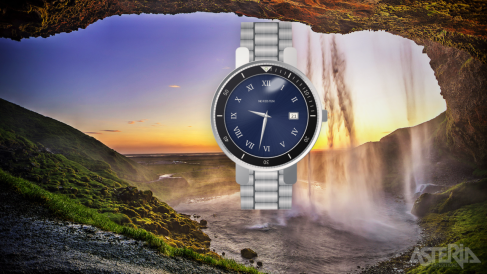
9:32
